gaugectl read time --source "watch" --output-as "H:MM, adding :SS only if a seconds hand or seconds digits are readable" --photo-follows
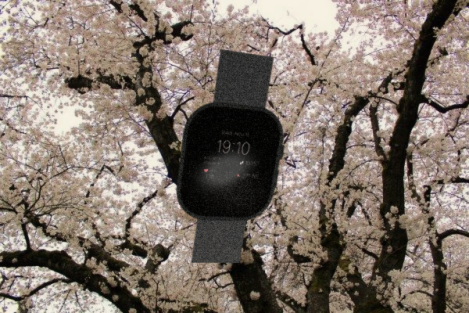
19:10
